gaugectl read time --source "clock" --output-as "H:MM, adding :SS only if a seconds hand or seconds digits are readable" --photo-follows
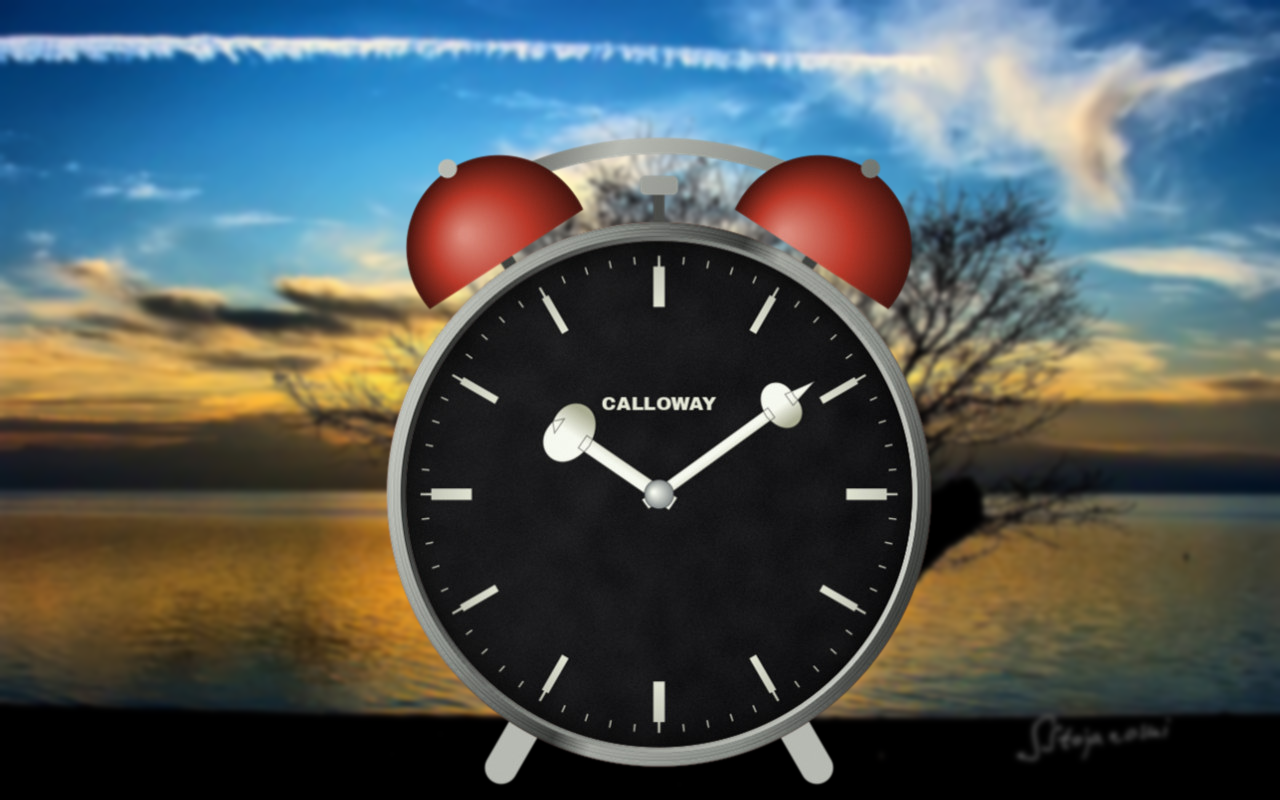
10:09
